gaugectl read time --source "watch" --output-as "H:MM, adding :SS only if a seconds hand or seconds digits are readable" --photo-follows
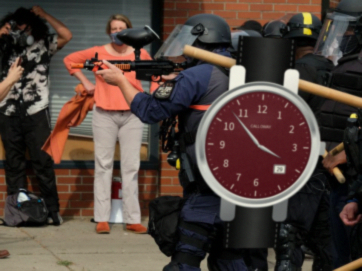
3:53
